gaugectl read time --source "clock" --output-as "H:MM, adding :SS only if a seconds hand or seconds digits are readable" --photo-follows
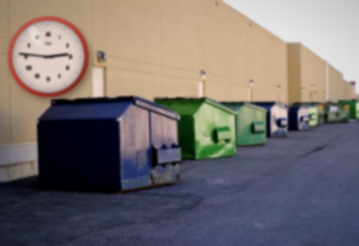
2:46
